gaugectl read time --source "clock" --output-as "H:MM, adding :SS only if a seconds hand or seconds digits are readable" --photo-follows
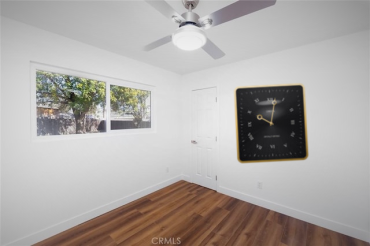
10:02
